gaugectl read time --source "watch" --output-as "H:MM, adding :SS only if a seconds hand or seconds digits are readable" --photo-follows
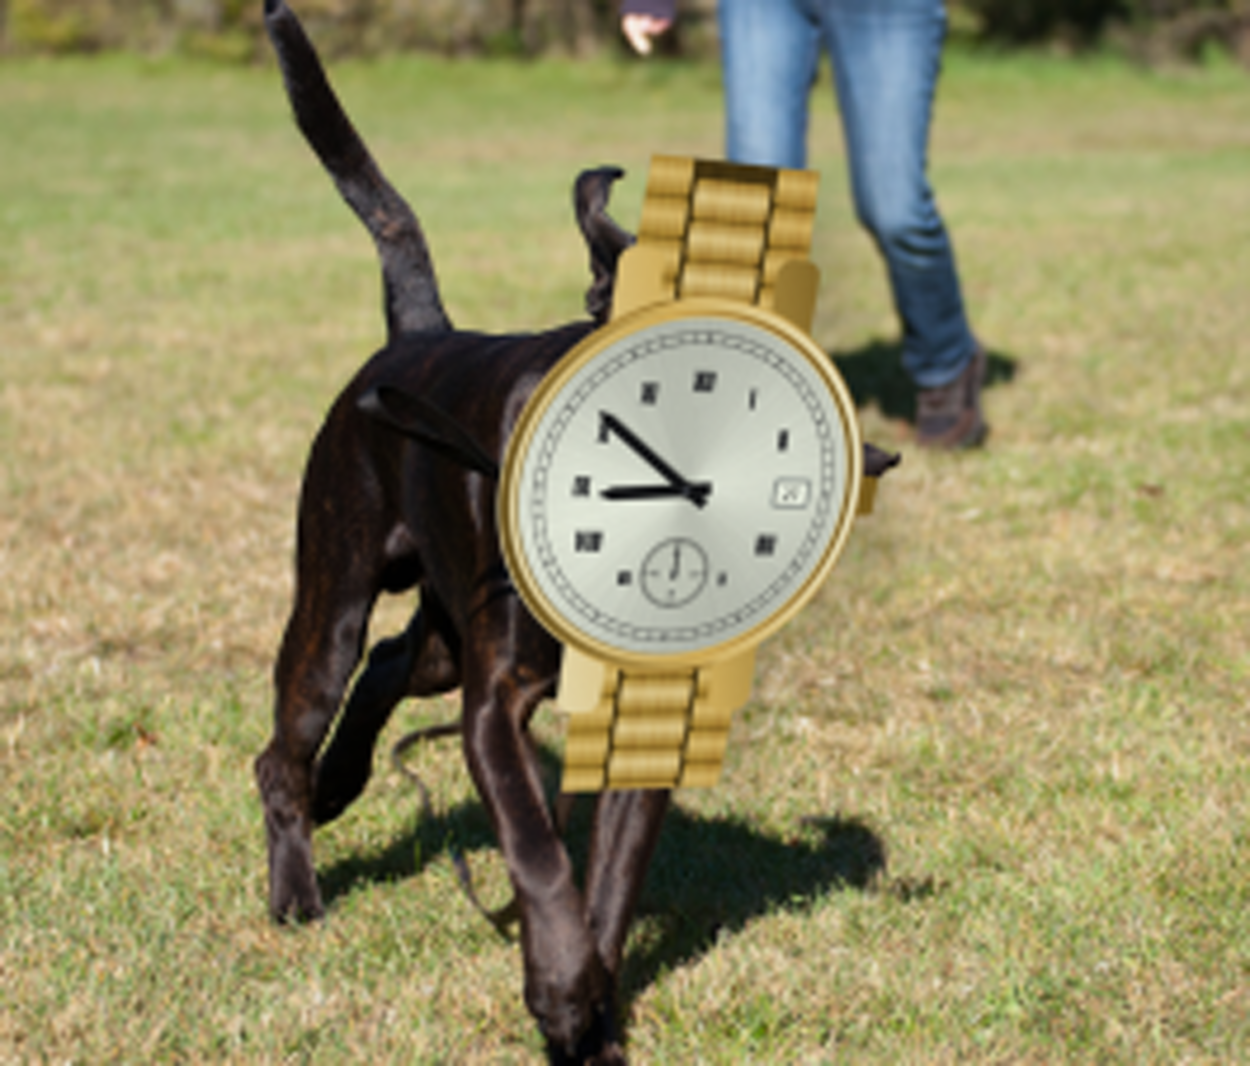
8:51
